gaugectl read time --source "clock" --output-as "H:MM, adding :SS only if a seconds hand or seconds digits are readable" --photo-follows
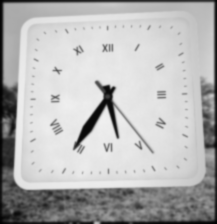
5:35:24
